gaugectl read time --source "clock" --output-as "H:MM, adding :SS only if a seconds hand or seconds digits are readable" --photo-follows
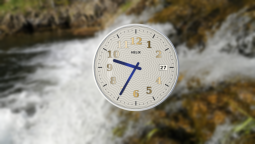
9:35
